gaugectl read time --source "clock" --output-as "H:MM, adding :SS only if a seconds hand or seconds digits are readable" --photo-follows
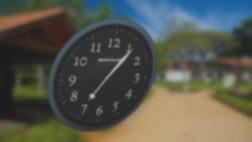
7:06
